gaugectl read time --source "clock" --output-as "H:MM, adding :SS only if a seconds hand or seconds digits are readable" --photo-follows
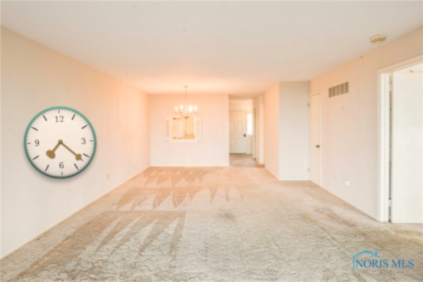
7:22
